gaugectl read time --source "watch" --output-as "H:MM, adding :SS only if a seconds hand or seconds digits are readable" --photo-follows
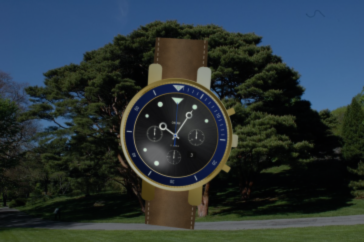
10:05
